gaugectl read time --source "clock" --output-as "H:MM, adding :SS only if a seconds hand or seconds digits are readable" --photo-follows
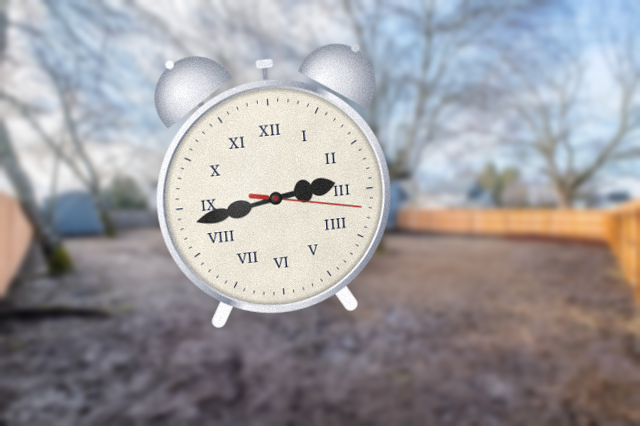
2:43:17
